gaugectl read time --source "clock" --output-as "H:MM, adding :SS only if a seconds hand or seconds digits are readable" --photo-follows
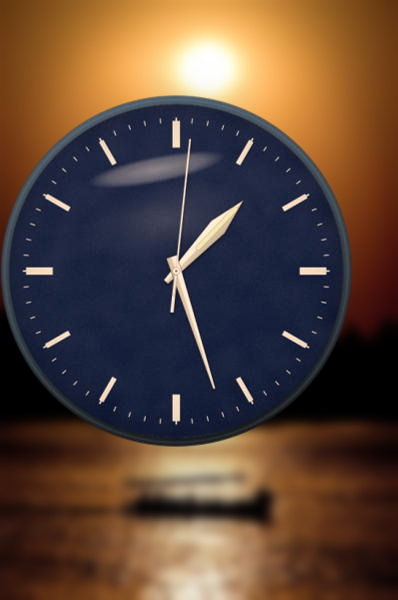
1:27:01
